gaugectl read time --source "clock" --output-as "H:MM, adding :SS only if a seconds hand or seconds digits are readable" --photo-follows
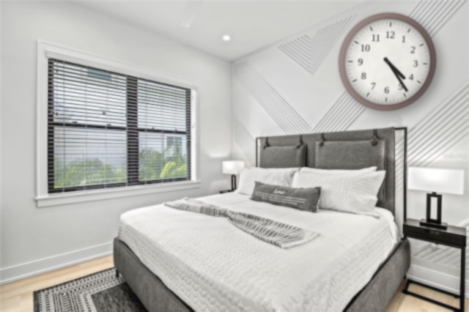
4:24
